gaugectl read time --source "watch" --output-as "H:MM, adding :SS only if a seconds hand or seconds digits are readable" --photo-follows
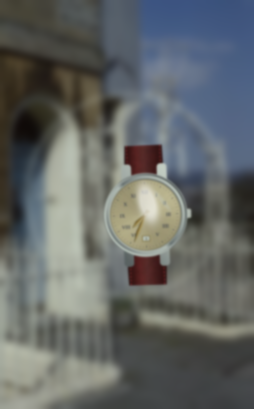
7:34
